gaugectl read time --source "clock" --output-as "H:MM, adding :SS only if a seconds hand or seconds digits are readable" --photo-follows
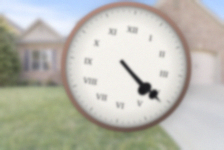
4:21
